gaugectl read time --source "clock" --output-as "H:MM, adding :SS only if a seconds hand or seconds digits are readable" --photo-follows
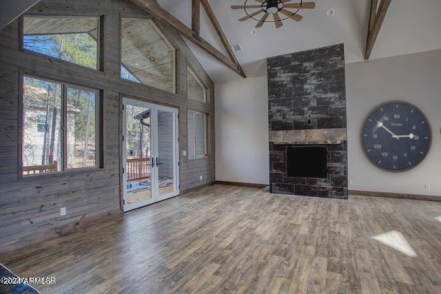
2:51
